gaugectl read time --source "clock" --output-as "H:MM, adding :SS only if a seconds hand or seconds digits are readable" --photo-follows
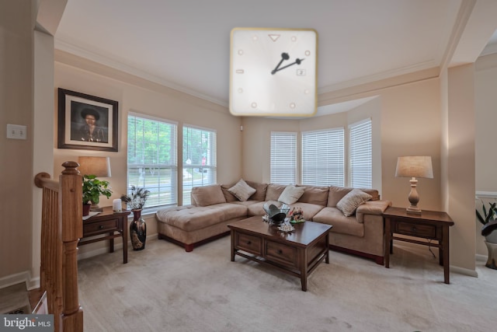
1:11
